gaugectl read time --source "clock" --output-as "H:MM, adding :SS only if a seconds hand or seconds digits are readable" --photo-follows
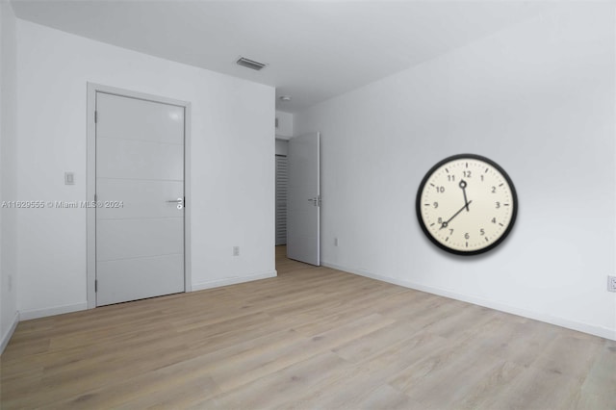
11:38
